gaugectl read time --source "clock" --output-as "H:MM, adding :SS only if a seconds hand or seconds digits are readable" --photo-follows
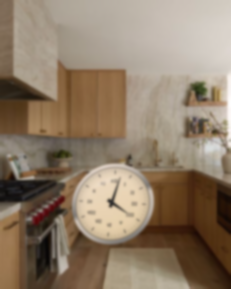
4:02
